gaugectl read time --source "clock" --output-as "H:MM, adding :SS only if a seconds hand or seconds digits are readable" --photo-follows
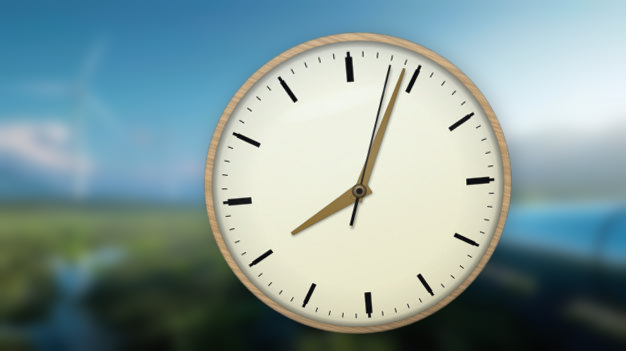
8:04:03
